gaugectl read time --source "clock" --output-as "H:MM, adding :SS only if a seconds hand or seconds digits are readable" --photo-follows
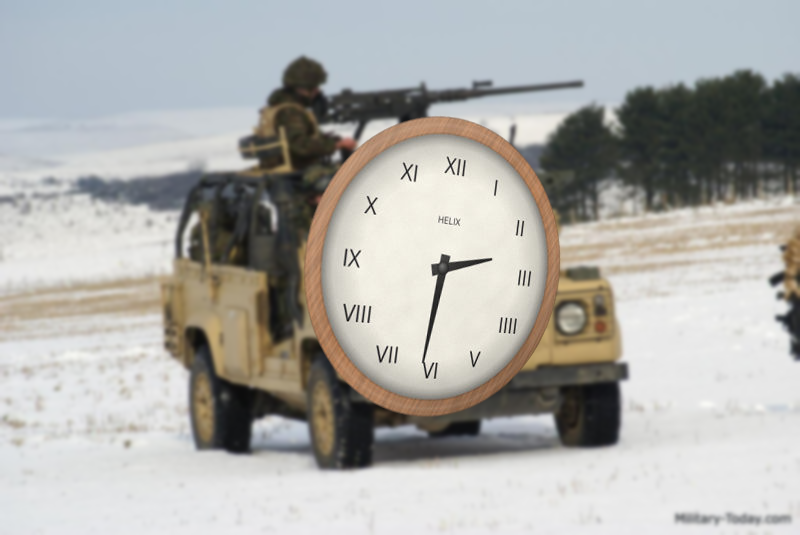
2:31
